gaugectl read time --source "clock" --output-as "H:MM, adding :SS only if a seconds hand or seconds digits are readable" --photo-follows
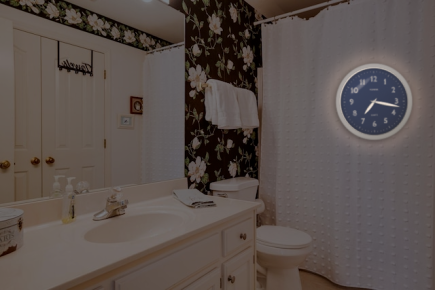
7:17
